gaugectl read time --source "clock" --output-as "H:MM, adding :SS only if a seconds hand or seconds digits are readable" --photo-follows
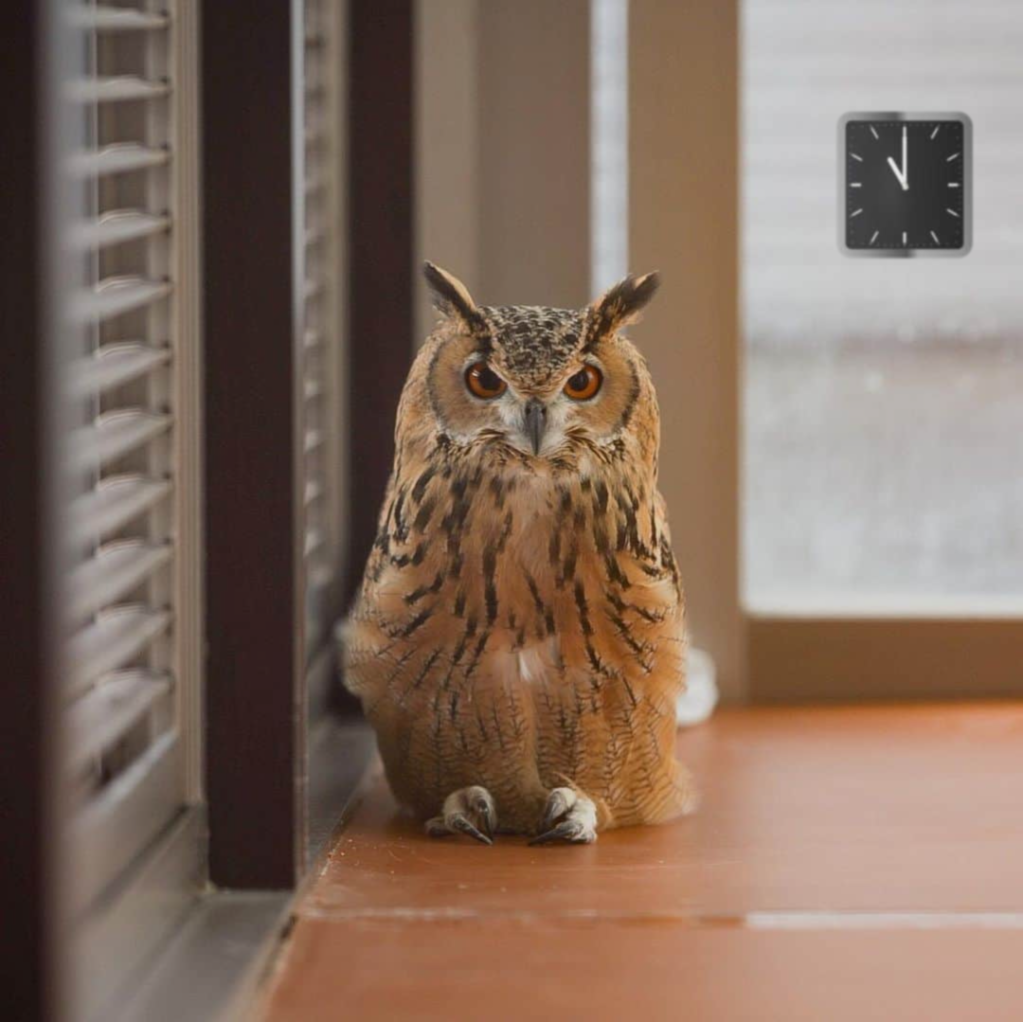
11:00
